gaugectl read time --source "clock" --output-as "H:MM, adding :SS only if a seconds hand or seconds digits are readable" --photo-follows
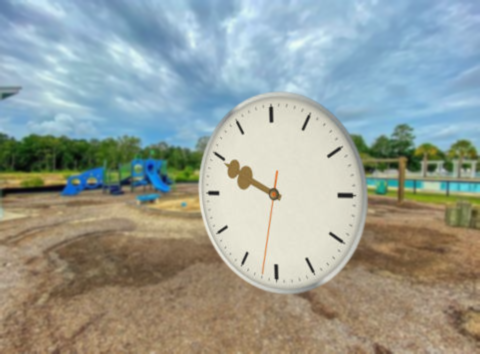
9:49:32
